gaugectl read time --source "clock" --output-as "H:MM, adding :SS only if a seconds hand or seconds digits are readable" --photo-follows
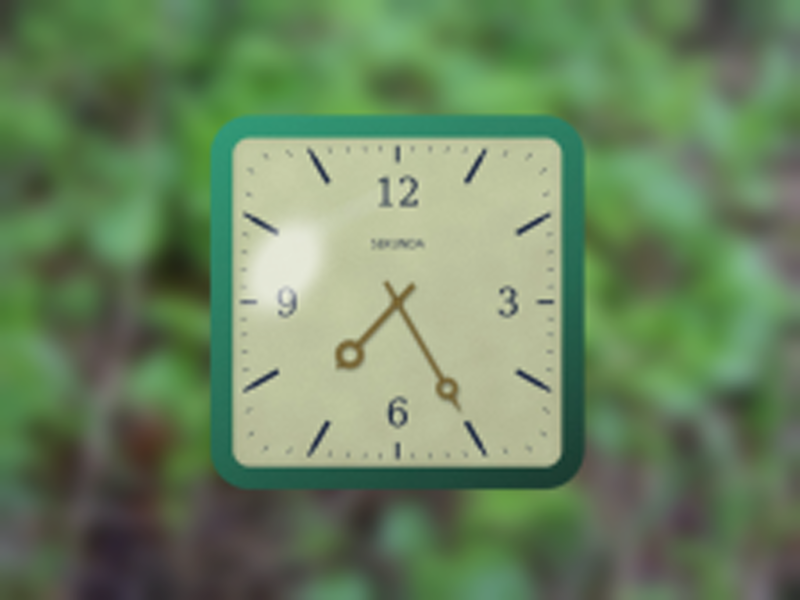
7:25
